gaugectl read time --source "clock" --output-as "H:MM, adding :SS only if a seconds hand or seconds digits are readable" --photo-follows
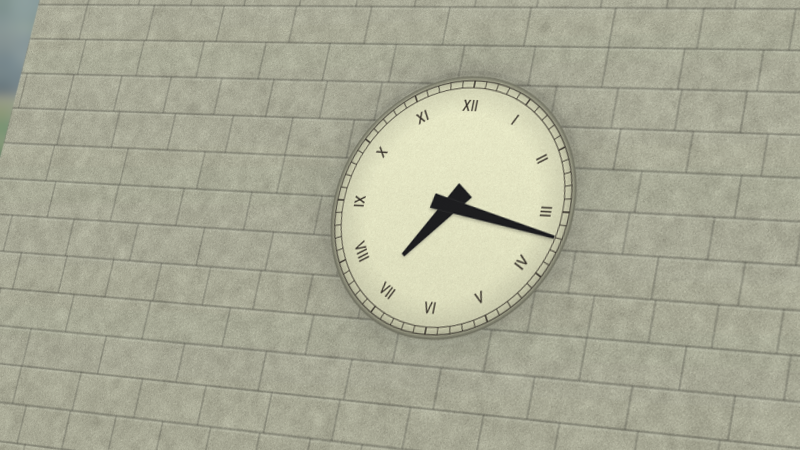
7:17
